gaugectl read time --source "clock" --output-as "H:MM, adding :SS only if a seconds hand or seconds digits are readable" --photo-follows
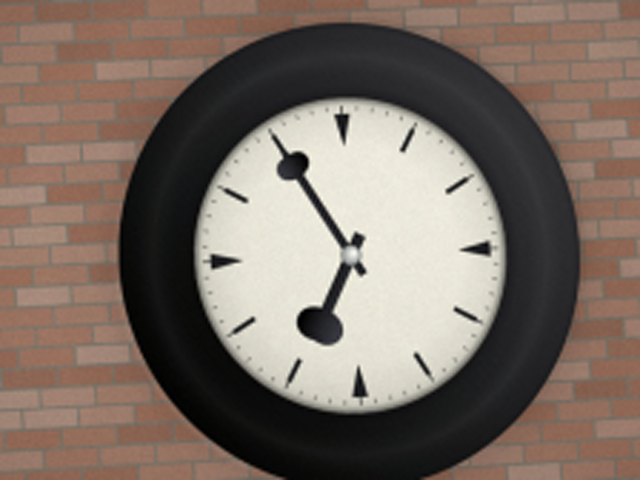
6:55
